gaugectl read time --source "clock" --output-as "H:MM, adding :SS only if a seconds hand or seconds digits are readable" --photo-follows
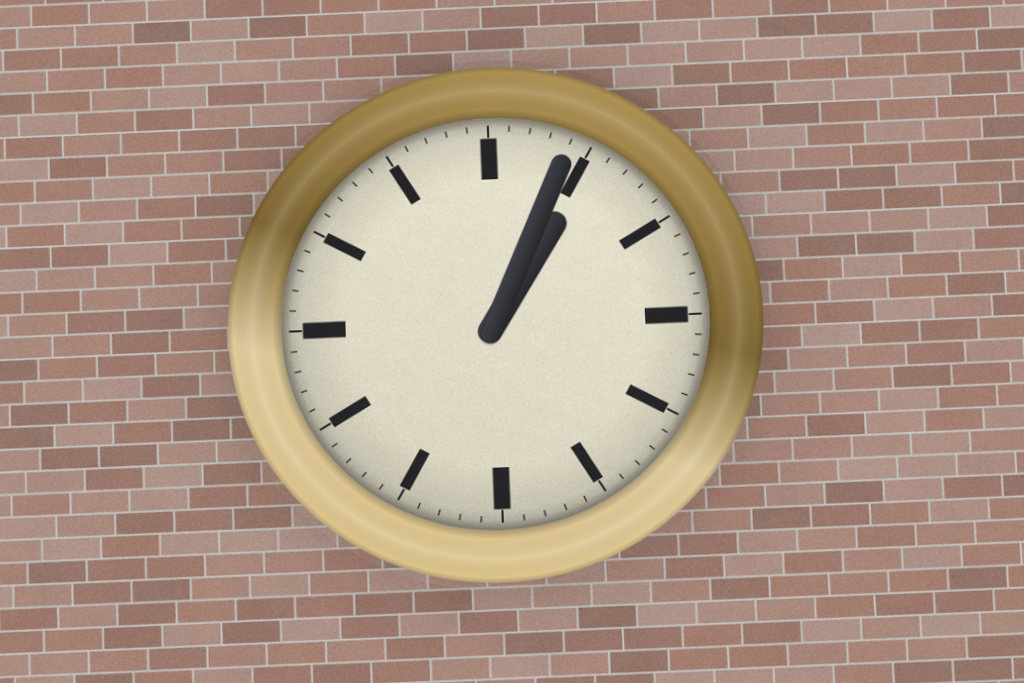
1:04
